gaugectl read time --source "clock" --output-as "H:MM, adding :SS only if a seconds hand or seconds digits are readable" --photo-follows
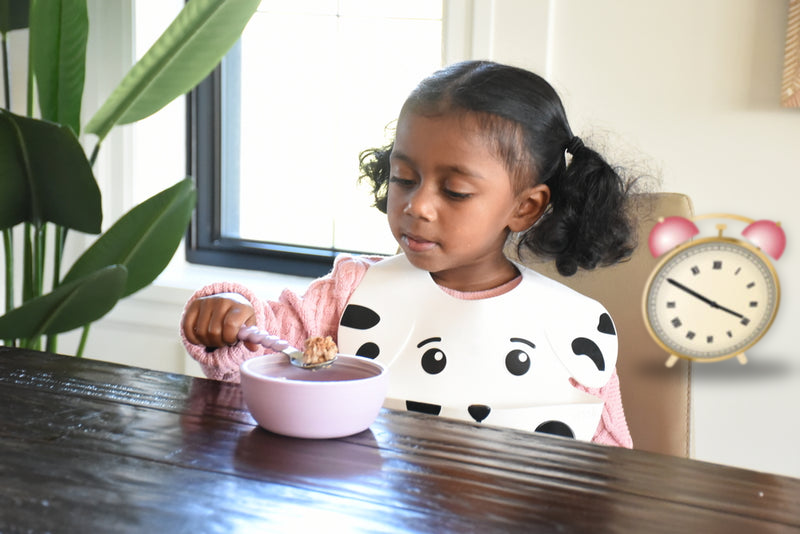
3:50
